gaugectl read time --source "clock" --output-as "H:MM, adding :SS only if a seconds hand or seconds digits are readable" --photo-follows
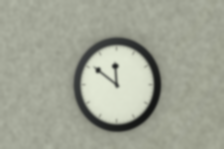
11:51
